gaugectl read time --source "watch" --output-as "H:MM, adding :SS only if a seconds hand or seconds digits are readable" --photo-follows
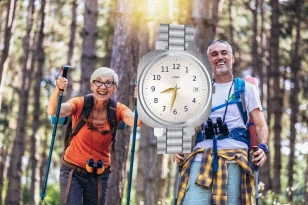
8:32
